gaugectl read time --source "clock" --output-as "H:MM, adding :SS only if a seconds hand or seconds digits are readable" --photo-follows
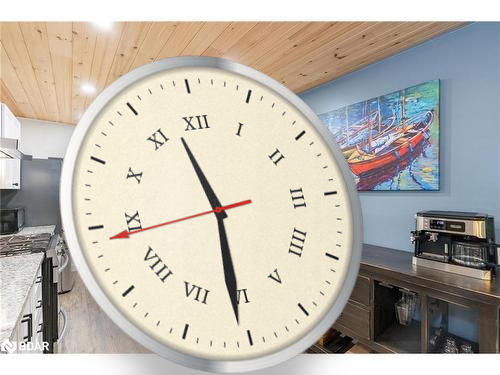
11:30:44
